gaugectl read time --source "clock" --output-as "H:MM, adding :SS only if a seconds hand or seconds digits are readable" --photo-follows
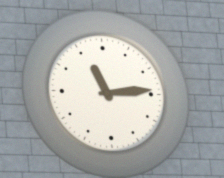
11:14
